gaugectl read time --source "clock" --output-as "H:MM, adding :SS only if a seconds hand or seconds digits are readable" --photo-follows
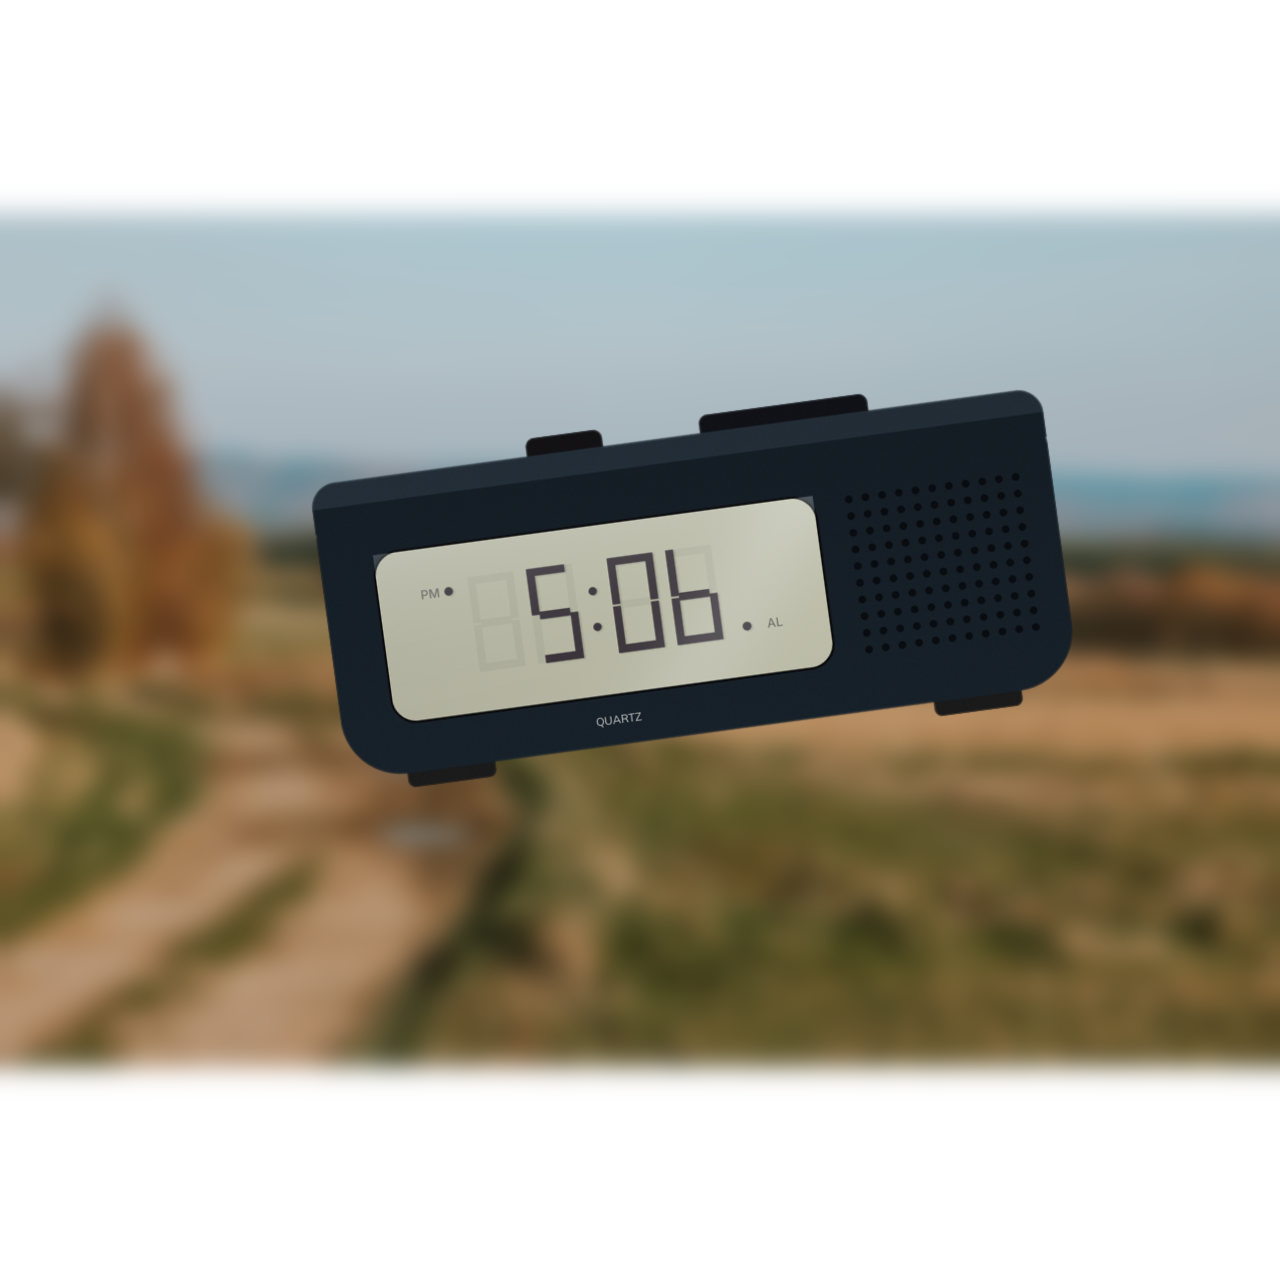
5:06
